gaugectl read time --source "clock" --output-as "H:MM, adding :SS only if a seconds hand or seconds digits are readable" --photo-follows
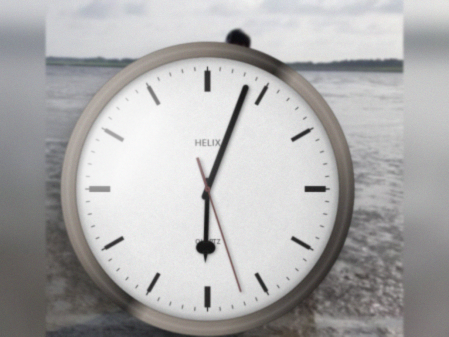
6:03:27
